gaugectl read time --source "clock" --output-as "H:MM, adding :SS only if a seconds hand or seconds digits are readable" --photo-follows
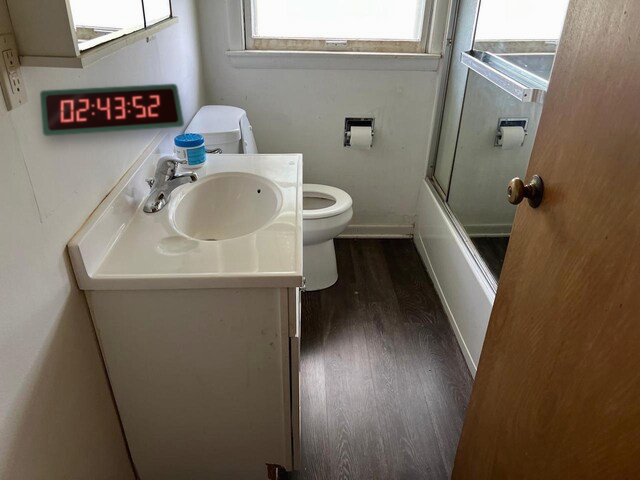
2:43:52
